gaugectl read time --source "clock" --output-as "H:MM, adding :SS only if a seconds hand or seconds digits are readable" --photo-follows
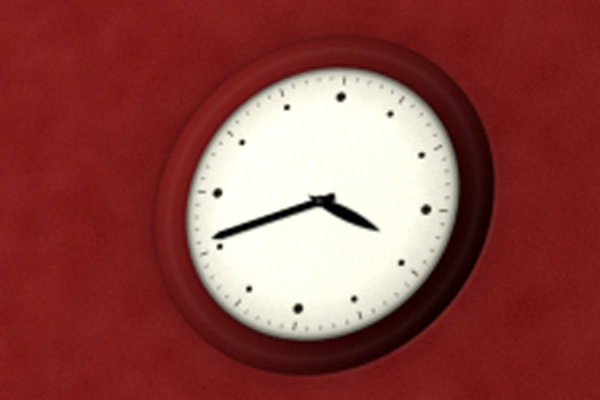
3:41
